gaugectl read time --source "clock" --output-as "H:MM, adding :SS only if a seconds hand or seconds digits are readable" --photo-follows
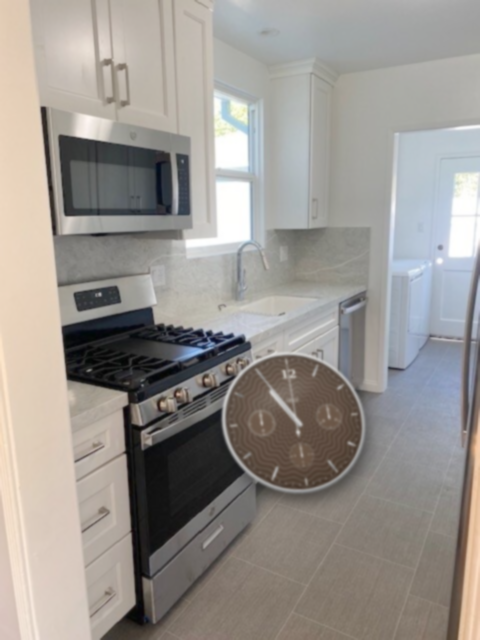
10:55
